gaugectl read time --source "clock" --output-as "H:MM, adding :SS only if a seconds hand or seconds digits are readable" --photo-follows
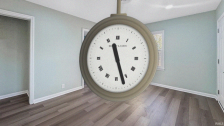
11:27
